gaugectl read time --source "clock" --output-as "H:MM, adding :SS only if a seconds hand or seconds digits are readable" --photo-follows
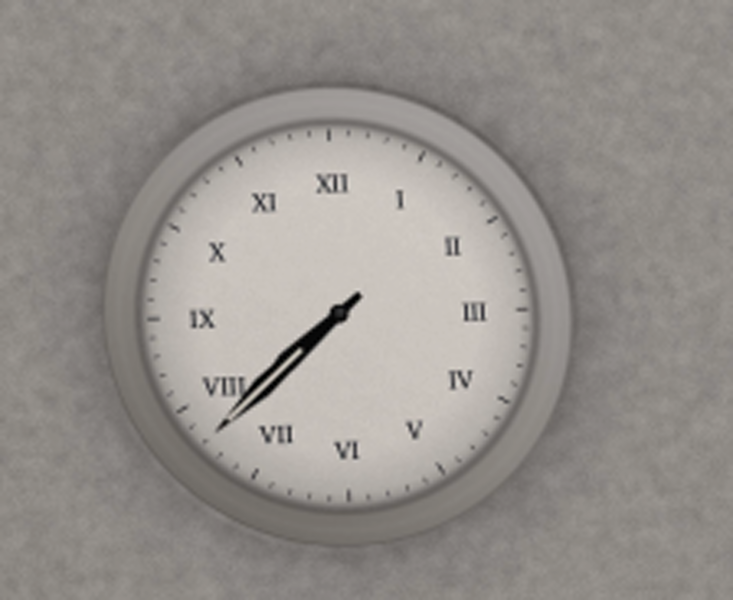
7:38
